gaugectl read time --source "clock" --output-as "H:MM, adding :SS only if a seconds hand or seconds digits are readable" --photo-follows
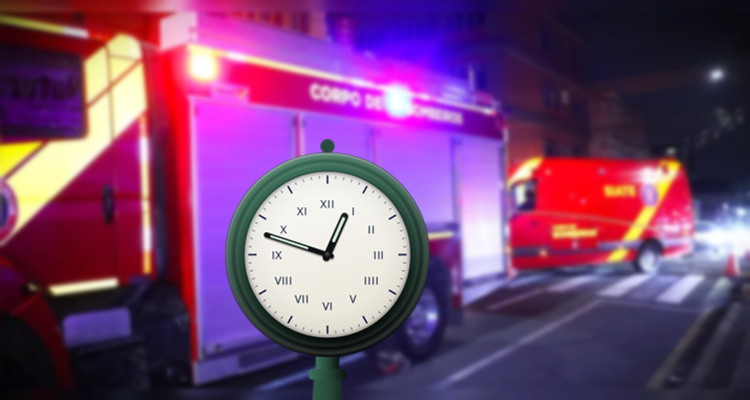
12:48
